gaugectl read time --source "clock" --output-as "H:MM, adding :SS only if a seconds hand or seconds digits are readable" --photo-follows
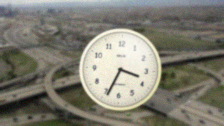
3:34
